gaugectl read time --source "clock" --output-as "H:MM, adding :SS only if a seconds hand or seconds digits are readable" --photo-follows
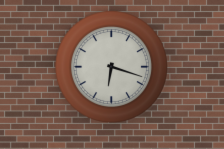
6:18
